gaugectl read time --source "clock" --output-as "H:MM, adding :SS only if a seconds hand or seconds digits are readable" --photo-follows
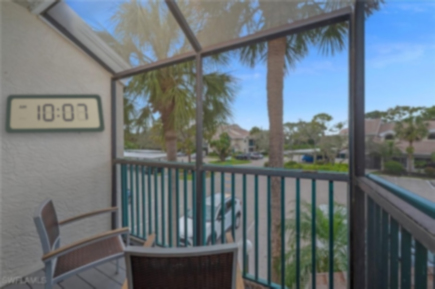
10:07
